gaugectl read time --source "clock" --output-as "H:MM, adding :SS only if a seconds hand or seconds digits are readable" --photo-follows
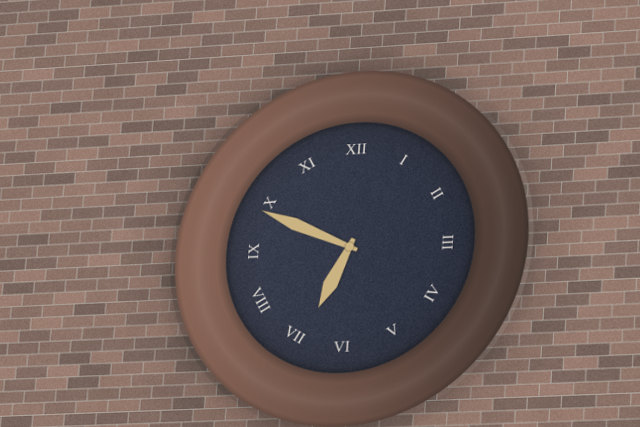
6:49
